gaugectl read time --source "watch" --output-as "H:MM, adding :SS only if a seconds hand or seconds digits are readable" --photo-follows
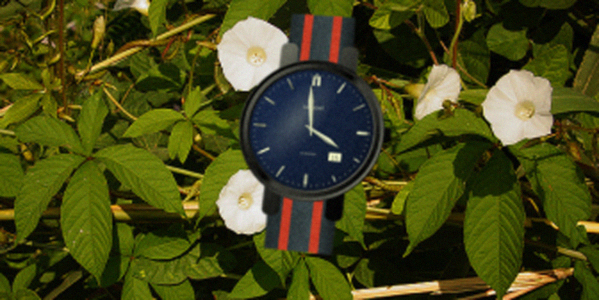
3:59
